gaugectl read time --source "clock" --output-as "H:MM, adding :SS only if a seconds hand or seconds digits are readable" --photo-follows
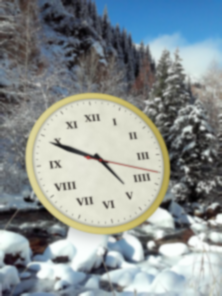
4:49:18
